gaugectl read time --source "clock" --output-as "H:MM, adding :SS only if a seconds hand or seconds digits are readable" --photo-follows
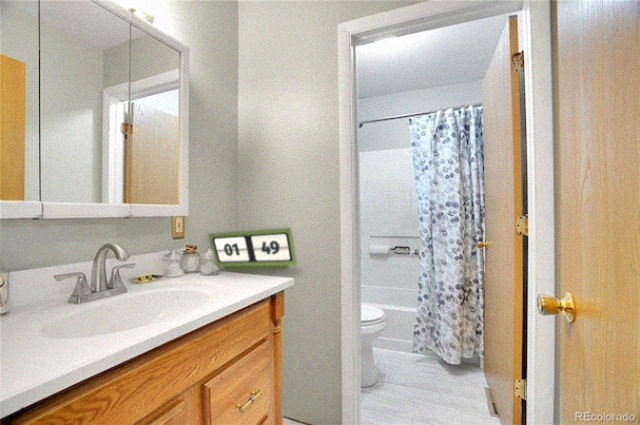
1:49
